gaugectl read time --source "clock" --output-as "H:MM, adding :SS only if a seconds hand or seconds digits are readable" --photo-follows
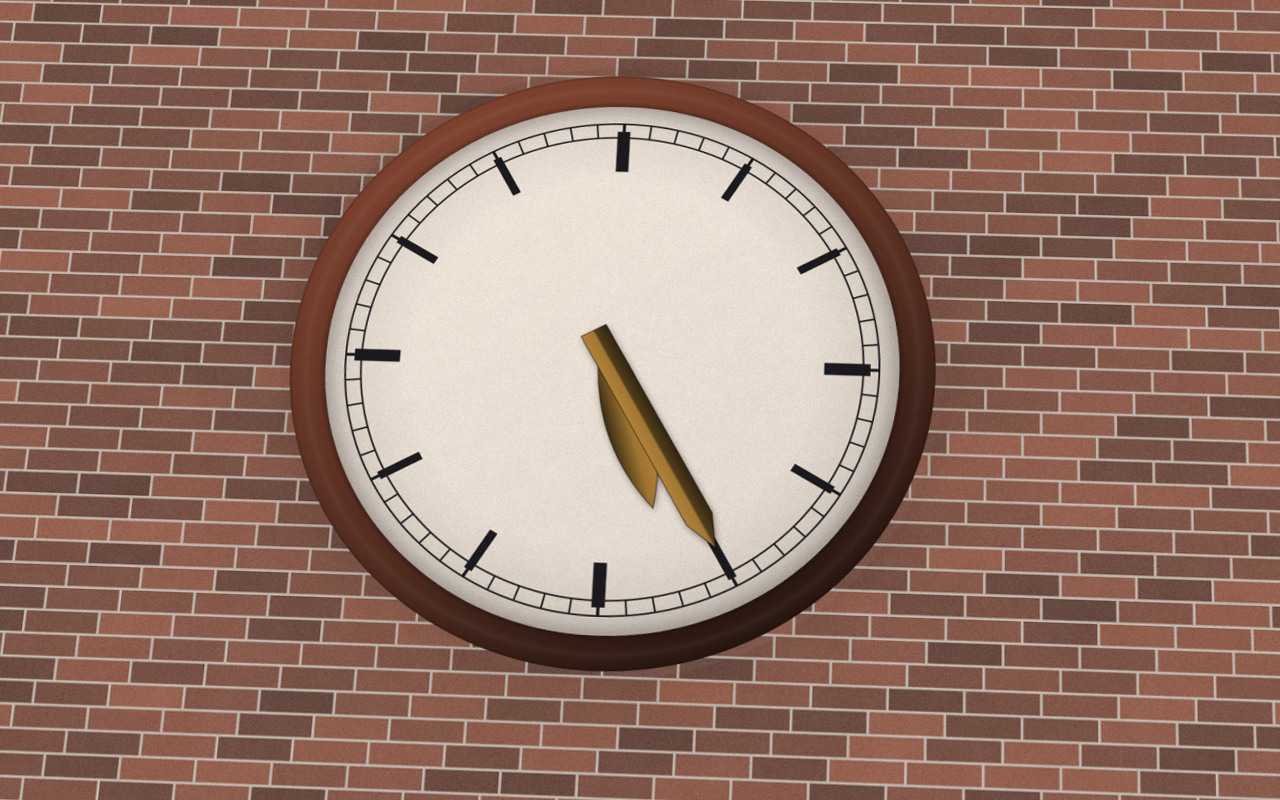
5:25
